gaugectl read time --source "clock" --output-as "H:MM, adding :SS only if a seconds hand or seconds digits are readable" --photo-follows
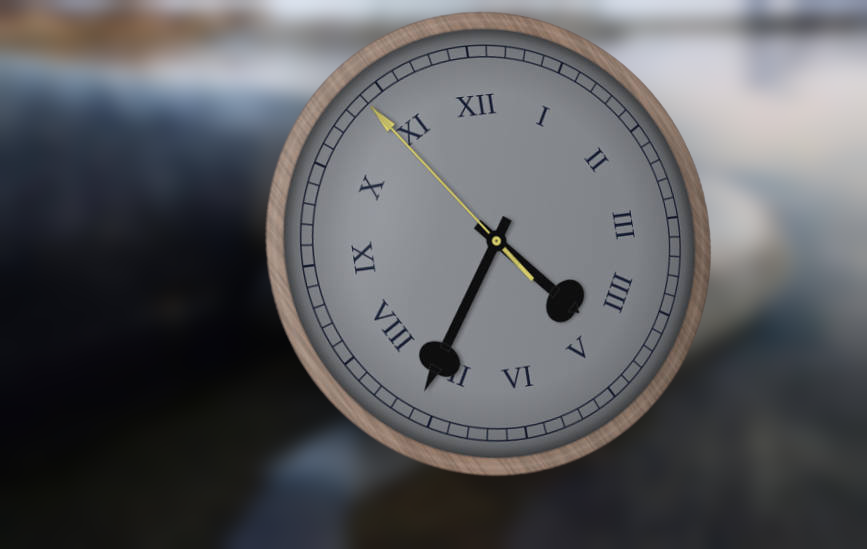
4:35:54
